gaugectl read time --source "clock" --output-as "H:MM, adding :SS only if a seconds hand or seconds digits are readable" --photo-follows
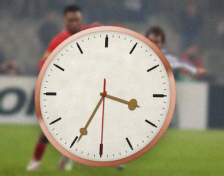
3:34:30
